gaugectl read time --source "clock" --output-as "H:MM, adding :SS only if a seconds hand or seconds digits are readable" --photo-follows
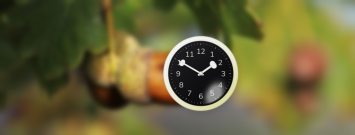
1:50
